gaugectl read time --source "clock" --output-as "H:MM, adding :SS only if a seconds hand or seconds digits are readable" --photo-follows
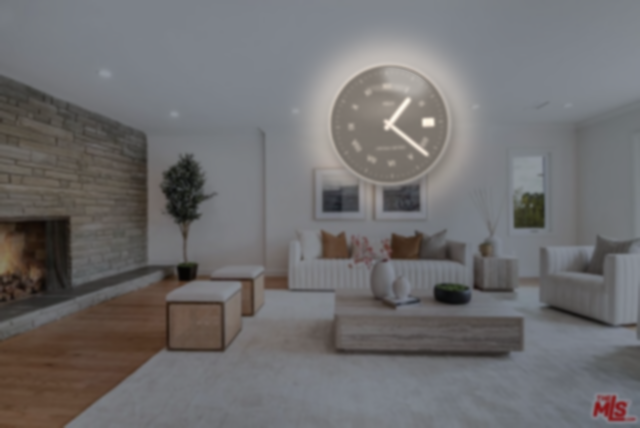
1:22
